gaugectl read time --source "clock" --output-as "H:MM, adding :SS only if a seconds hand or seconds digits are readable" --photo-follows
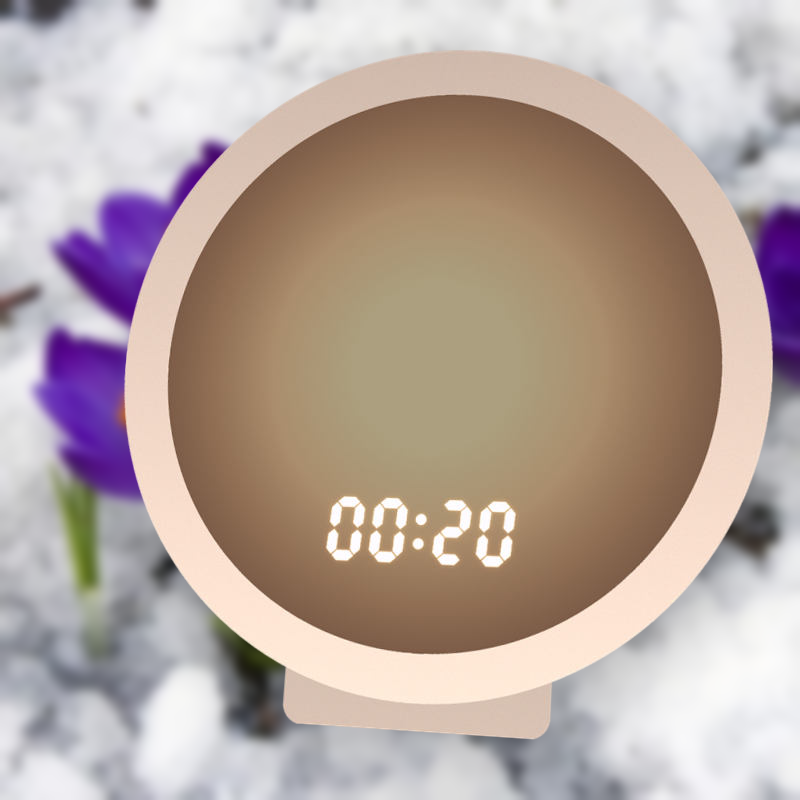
0:20
